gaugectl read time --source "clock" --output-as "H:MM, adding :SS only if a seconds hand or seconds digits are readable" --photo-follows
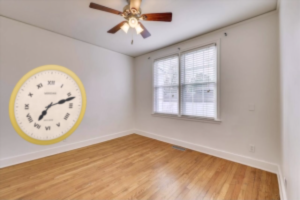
7:12
